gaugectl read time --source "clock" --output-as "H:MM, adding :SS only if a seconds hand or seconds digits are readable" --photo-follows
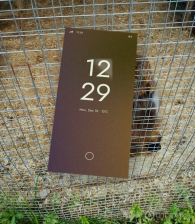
12:29
